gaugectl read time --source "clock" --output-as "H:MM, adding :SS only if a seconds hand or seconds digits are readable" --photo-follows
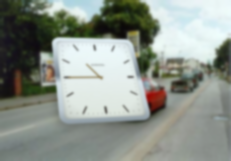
10:45
